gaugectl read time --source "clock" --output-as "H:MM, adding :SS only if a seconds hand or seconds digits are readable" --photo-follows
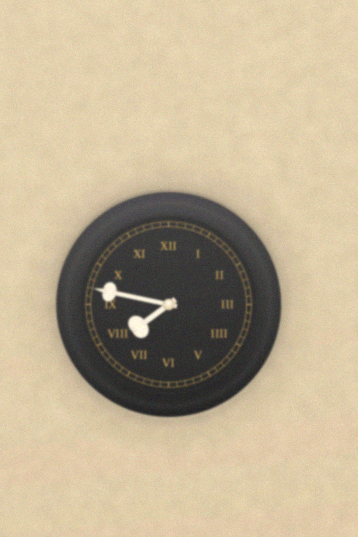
7:47
